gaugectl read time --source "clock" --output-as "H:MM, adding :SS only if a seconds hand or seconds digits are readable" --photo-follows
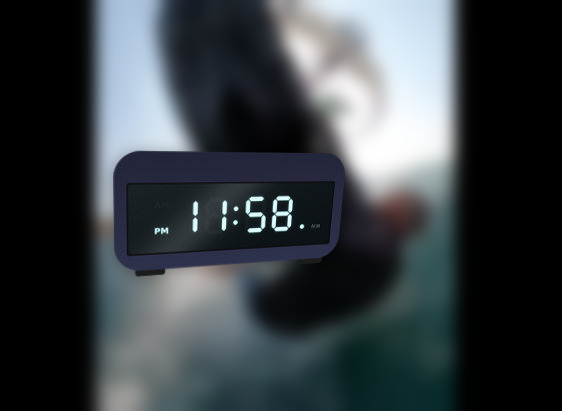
11:58
